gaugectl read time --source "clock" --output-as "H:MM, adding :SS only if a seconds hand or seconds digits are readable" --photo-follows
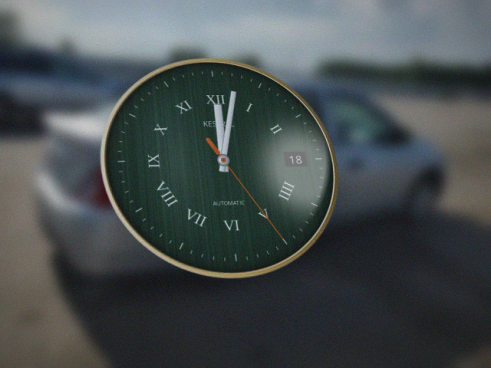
12:02:25
